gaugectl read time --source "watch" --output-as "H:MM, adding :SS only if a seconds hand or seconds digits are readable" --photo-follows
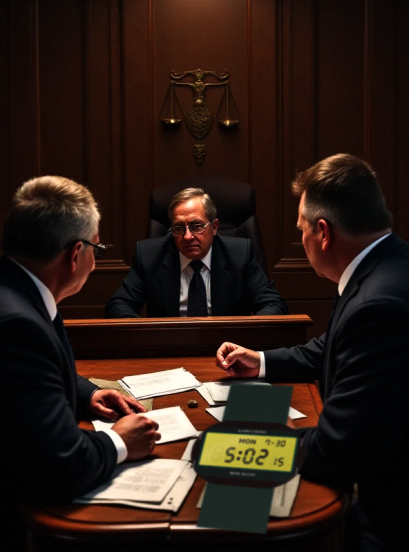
5:02:15
